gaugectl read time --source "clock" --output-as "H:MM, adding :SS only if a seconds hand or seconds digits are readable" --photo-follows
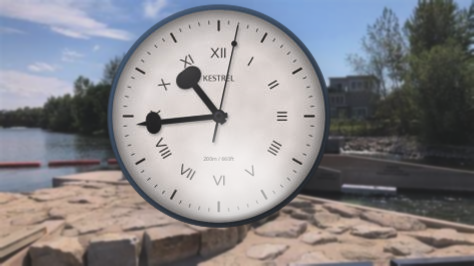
10:44:02
